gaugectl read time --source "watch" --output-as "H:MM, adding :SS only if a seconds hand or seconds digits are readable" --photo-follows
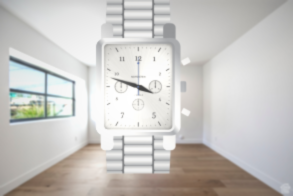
3:48
